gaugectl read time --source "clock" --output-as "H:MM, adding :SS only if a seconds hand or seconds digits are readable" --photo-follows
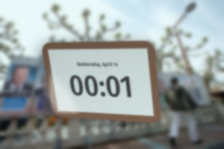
0:01
